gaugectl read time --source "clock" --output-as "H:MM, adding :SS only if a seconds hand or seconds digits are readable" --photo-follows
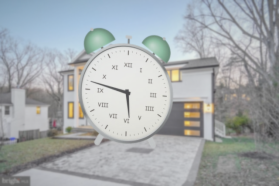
5:47
